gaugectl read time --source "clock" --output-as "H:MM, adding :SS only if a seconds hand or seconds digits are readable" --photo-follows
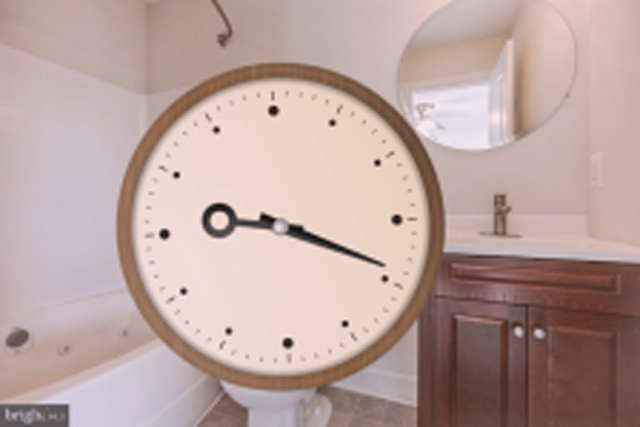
9:19
